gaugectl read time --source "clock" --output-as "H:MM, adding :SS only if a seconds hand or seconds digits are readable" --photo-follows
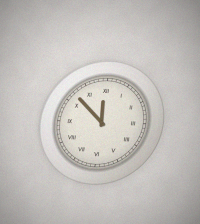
11:52
